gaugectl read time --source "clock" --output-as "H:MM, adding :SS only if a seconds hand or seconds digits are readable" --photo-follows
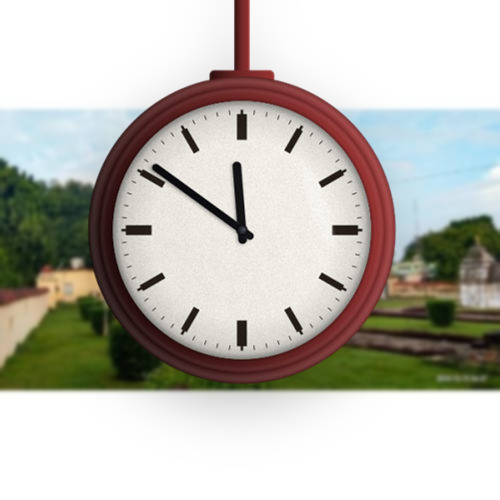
11:51
